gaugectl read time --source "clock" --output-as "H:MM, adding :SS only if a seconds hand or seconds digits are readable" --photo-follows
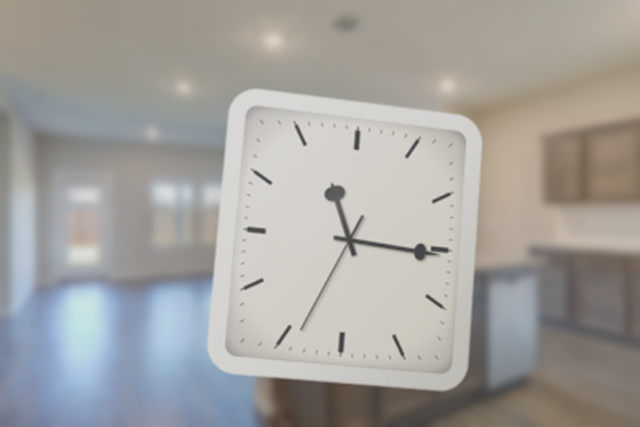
11:15:34
